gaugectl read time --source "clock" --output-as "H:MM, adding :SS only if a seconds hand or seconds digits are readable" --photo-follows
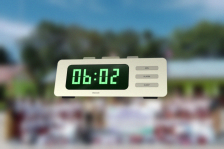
6:02
